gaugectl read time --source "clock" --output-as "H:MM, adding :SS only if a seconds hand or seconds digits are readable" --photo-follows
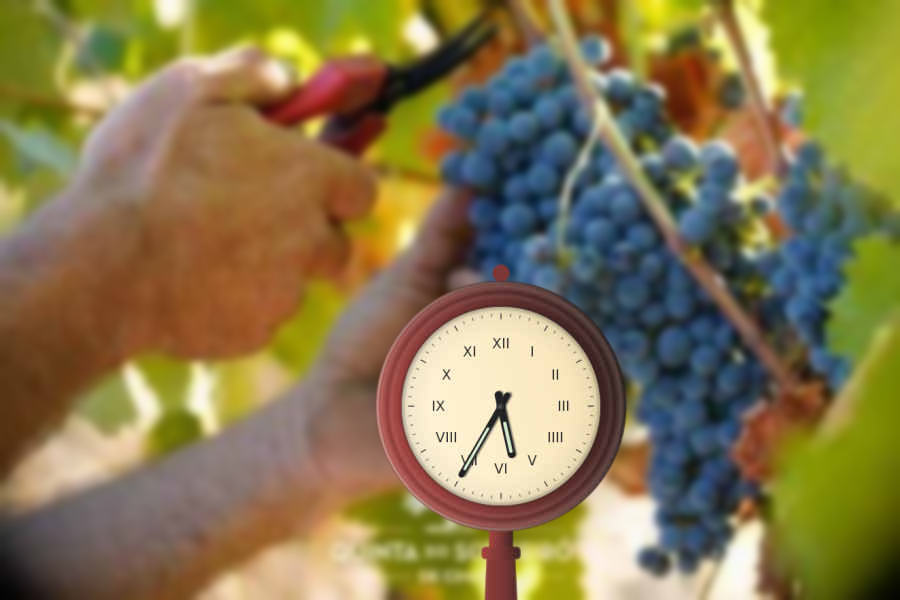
5:35
